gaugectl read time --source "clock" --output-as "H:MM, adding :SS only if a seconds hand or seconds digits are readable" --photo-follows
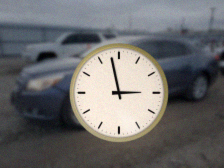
2:58
